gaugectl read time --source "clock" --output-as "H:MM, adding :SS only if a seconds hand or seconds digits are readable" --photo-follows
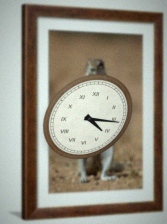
4:16
